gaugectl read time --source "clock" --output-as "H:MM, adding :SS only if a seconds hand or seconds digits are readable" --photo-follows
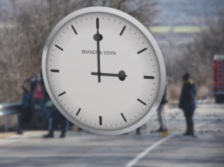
3:00
